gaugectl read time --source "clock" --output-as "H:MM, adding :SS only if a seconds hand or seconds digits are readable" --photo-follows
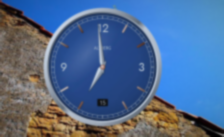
6:59
